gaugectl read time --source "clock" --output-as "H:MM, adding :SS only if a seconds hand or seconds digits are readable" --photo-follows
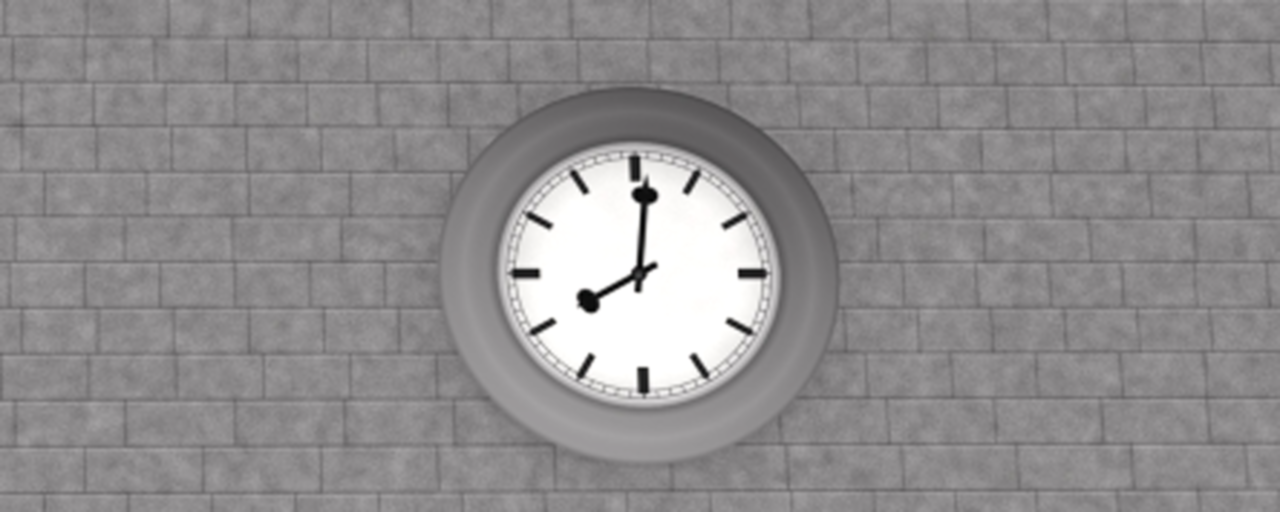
8:01
